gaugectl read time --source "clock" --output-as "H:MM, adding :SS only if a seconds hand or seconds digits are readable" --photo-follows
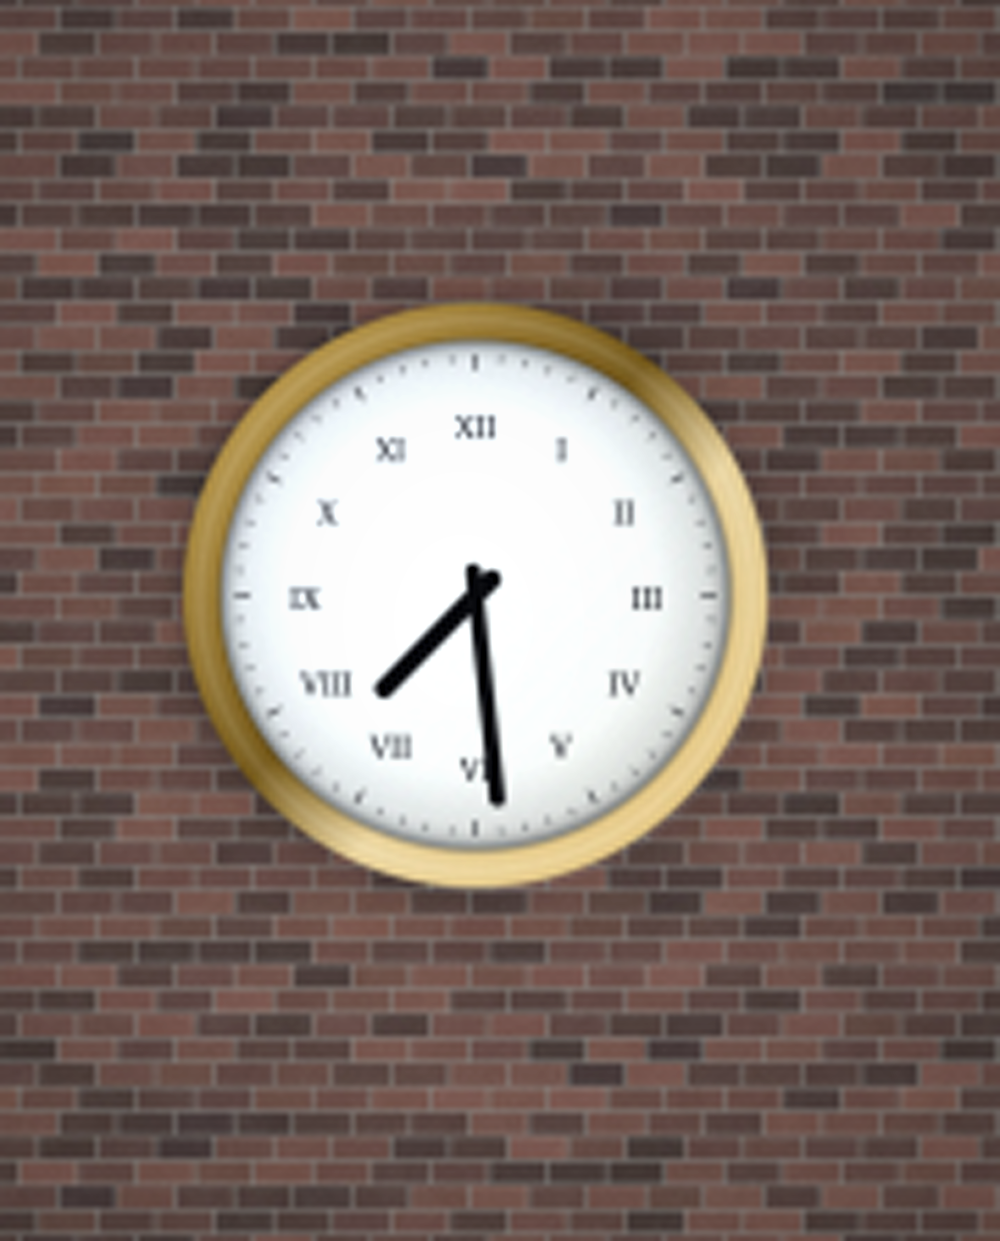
7:29
